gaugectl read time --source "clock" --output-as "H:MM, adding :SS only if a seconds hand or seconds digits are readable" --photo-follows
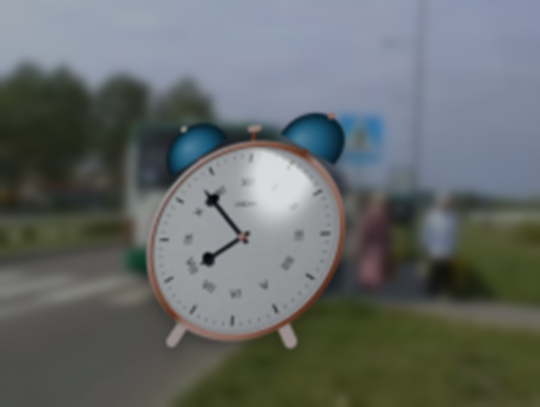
7:53
